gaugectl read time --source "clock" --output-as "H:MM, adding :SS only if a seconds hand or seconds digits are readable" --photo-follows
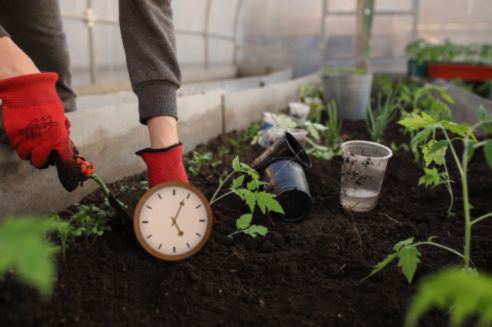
5:04
